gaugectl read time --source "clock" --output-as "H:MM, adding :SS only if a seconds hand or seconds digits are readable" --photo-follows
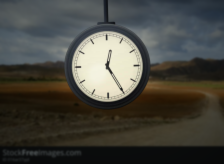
12:25
